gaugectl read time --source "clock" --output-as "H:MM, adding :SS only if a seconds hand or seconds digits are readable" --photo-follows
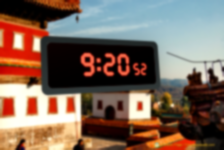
9:20:52
